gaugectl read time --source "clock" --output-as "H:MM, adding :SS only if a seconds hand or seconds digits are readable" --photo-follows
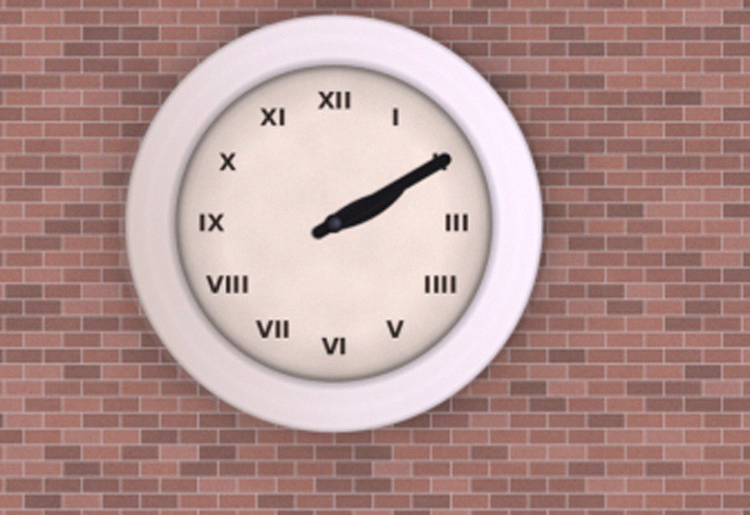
2:10
